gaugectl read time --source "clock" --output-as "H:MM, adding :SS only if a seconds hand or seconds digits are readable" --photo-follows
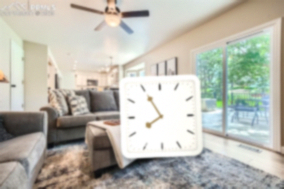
7:55
